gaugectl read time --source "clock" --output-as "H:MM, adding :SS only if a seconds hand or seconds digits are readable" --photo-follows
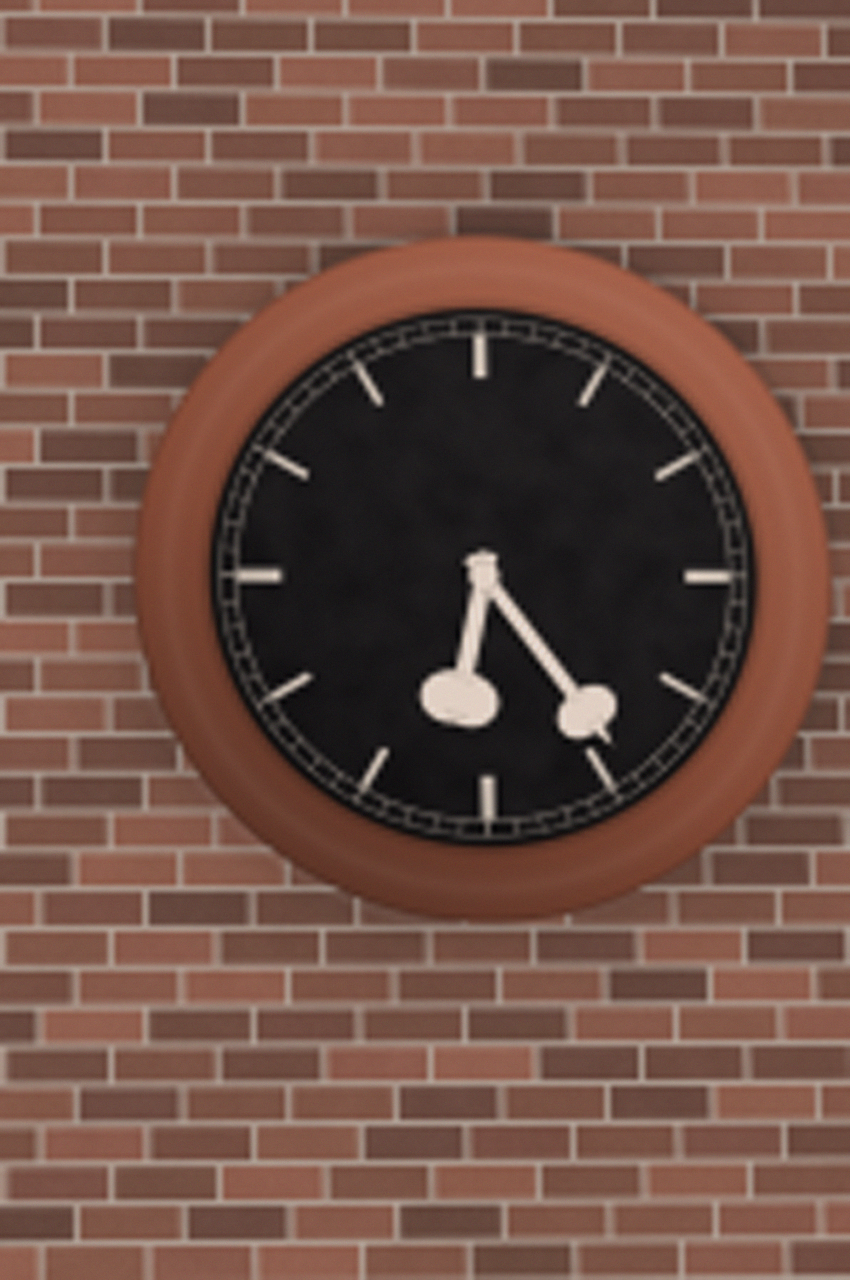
6:24
